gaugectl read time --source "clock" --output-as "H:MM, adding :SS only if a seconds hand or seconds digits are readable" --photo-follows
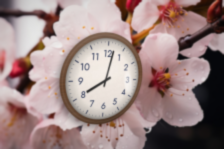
8:02
